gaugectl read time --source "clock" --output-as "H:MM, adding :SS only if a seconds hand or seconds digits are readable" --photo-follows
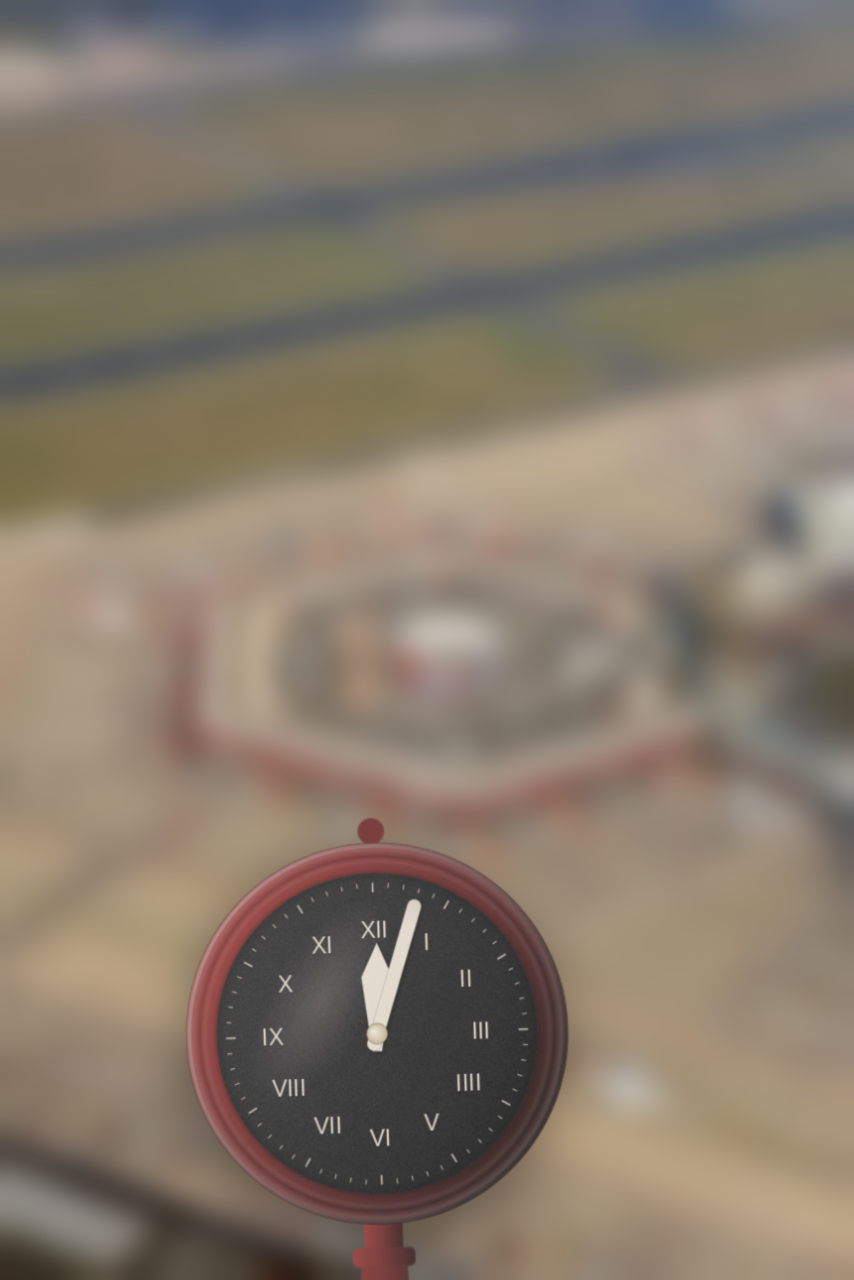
12:03
